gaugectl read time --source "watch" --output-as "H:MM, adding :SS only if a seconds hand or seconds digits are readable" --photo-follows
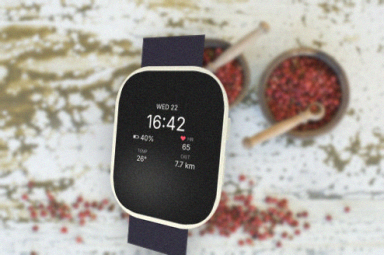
16:42
